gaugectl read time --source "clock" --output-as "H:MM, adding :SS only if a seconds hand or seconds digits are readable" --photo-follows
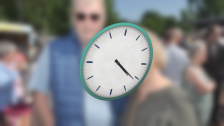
4:21
